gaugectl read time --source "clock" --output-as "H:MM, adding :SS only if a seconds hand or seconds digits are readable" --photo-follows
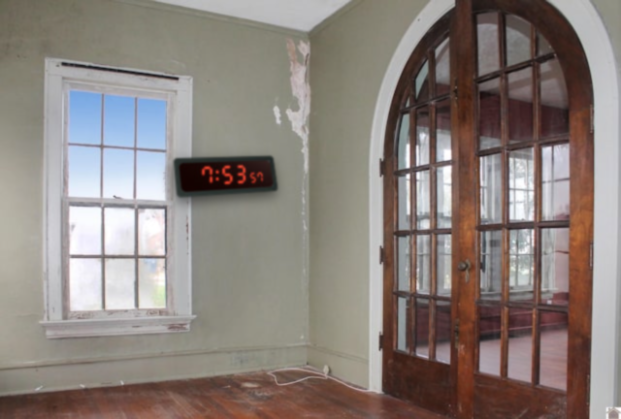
7:53
